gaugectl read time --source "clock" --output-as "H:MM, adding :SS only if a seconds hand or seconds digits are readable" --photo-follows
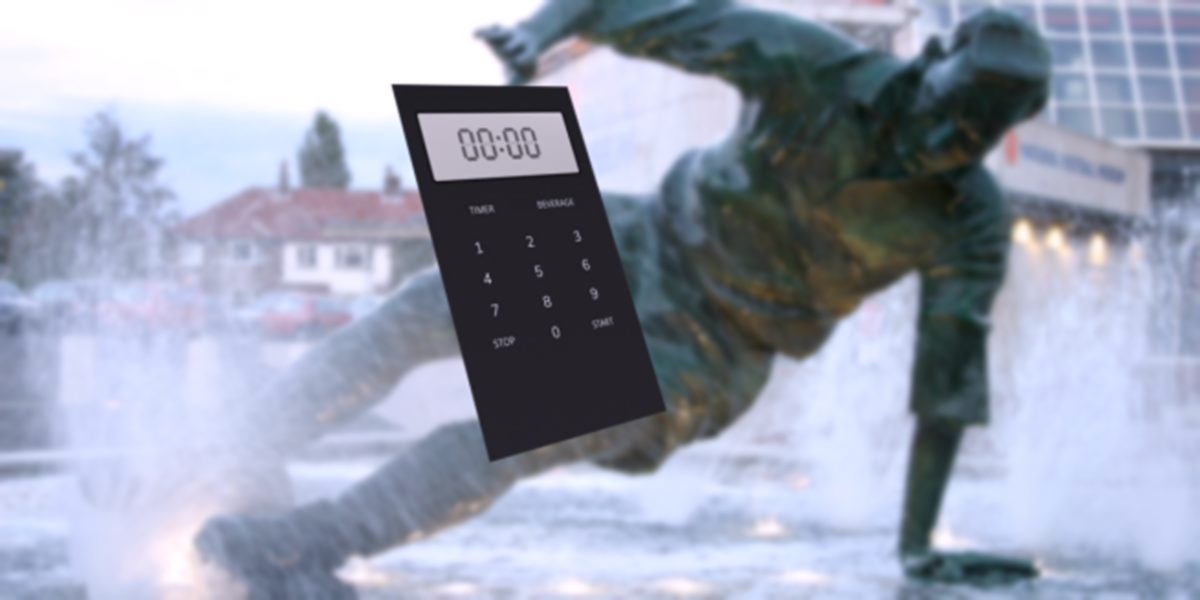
0:00
